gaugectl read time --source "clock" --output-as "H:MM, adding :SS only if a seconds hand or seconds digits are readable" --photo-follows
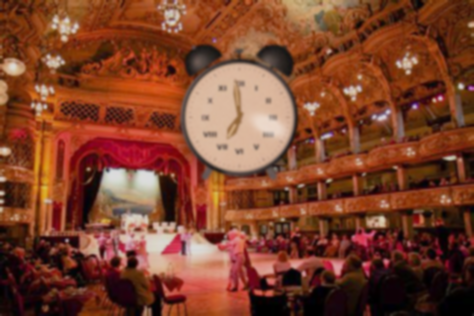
6:59
